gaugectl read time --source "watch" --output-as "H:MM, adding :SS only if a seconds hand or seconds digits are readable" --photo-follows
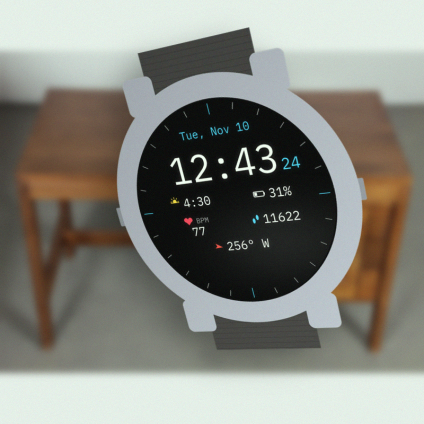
12:43:24
